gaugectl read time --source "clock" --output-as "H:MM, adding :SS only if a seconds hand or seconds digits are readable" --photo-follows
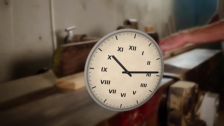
10:14
